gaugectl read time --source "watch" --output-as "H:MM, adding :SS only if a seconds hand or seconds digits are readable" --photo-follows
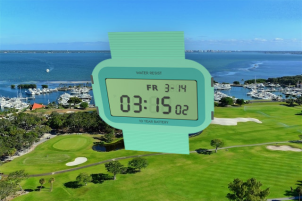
3:15:02
